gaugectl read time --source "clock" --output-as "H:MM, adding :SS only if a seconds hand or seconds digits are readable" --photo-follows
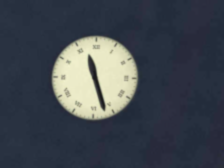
11:27
